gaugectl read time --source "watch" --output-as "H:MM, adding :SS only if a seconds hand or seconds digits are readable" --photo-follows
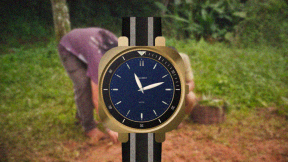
11:12
